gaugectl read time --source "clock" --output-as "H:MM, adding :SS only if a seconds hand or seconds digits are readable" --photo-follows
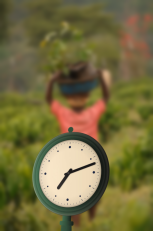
7:12
